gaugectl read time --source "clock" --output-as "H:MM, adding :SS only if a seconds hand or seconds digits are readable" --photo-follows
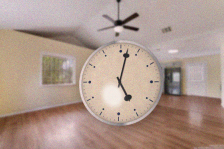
5:02
